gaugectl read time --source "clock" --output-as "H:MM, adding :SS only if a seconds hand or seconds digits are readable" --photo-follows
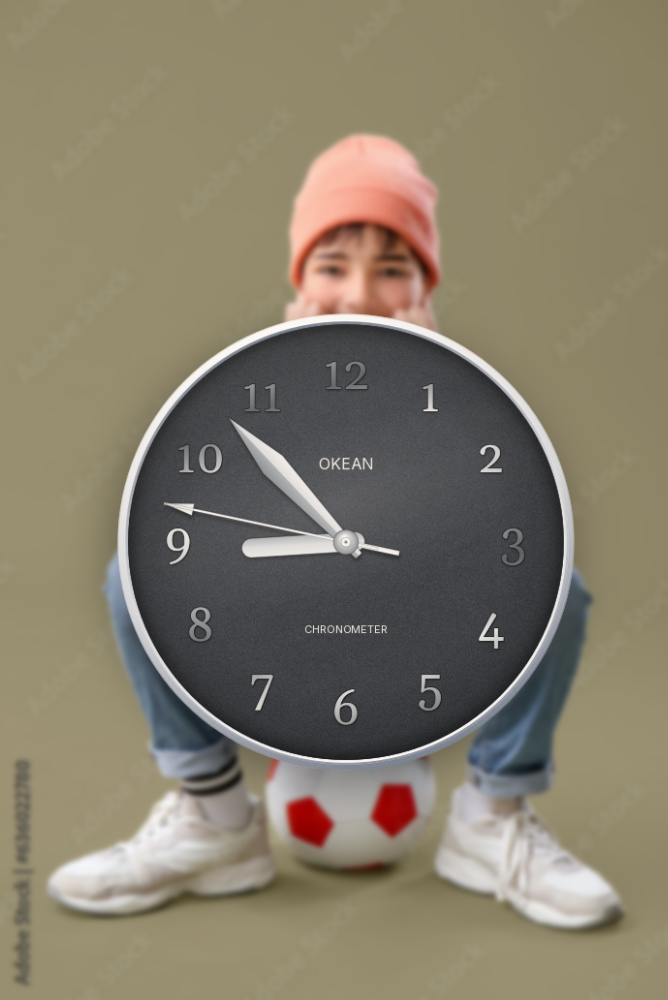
8:52:47
